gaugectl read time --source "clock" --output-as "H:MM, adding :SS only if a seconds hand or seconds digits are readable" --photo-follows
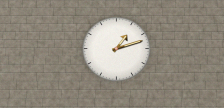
1:12
